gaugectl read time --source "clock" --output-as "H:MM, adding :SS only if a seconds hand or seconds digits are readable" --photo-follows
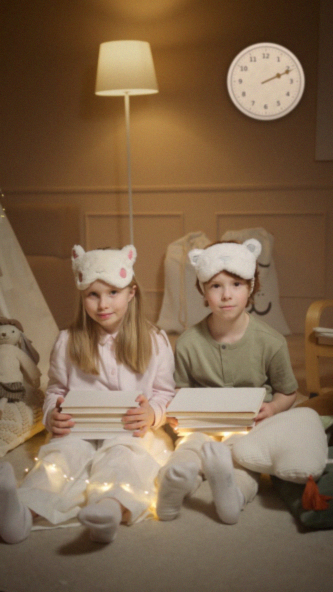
2:11
